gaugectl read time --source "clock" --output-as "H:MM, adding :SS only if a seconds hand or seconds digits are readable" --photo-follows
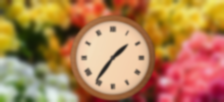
1:36
